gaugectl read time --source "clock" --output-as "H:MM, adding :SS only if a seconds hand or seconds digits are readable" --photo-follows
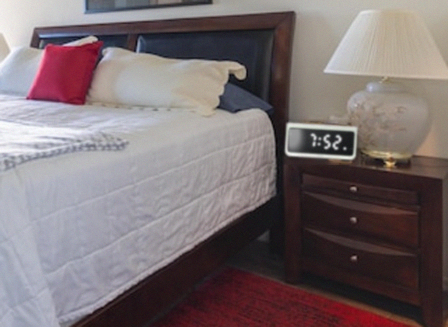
7:52
